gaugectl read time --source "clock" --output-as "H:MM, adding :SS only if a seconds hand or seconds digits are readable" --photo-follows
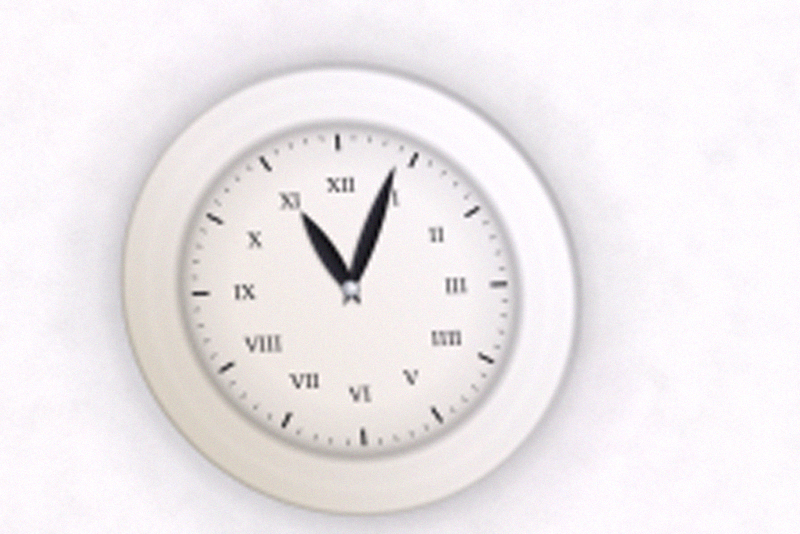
11:04
